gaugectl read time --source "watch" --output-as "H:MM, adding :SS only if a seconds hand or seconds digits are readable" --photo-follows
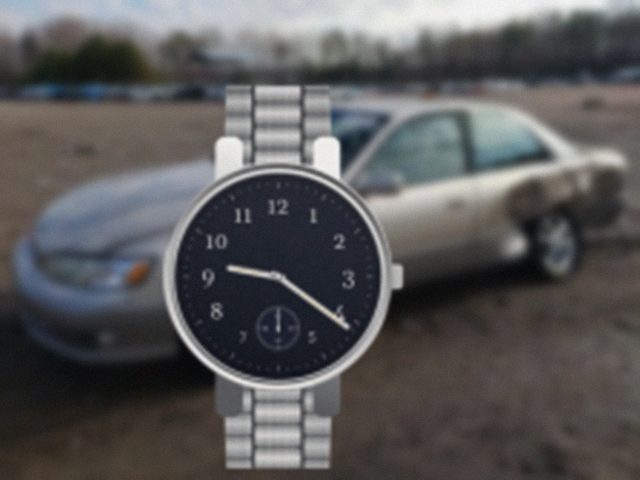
9:21
